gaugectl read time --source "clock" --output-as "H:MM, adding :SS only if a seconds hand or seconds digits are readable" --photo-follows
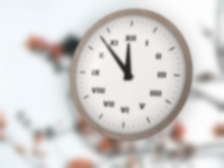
11:53
